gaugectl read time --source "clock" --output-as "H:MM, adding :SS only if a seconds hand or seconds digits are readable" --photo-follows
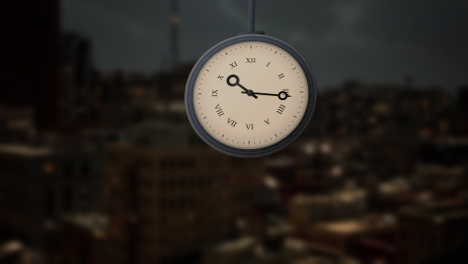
10:16
